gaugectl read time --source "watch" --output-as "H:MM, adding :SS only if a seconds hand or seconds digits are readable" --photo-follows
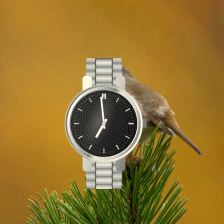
6:59
